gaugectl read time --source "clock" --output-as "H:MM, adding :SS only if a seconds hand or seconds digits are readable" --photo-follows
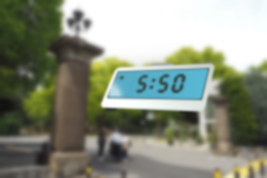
5:50
